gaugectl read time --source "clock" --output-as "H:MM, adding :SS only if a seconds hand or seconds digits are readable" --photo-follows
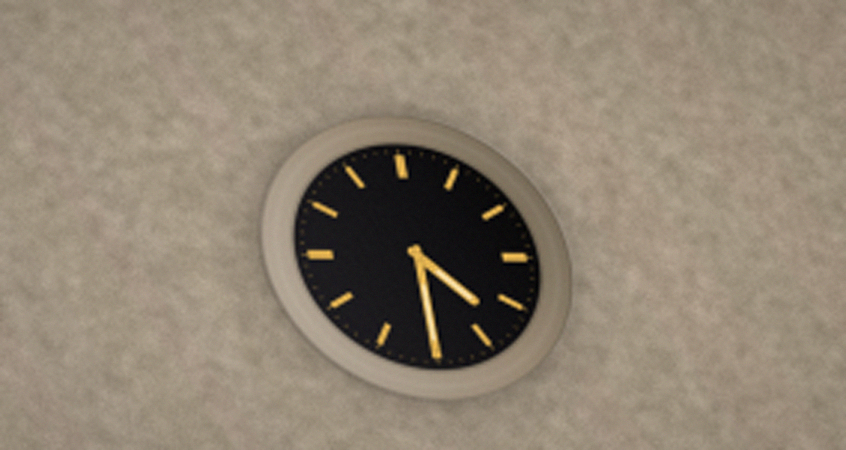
4:30
